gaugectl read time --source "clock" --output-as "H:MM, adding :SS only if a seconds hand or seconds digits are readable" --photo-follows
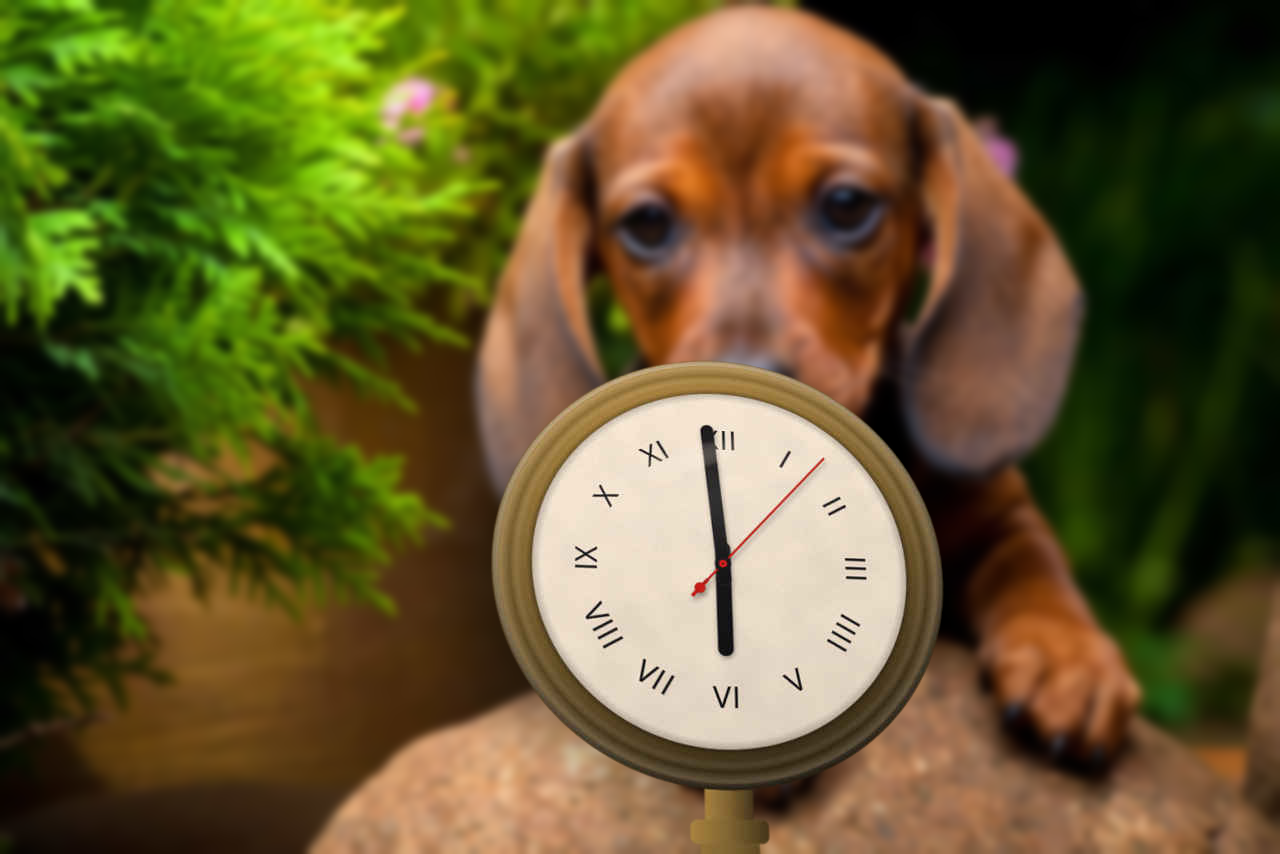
5:59:07
